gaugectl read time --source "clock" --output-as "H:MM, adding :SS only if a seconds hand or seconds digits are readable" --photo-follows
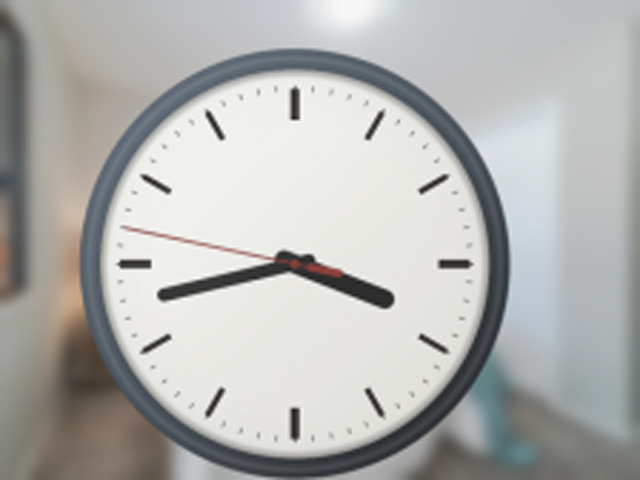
3:42:47
